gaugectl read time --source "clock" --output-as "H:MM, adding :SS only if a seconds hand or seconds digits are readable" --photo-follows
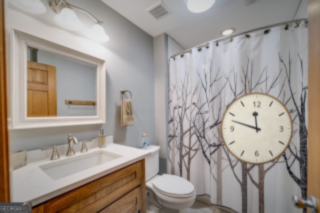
11:48
